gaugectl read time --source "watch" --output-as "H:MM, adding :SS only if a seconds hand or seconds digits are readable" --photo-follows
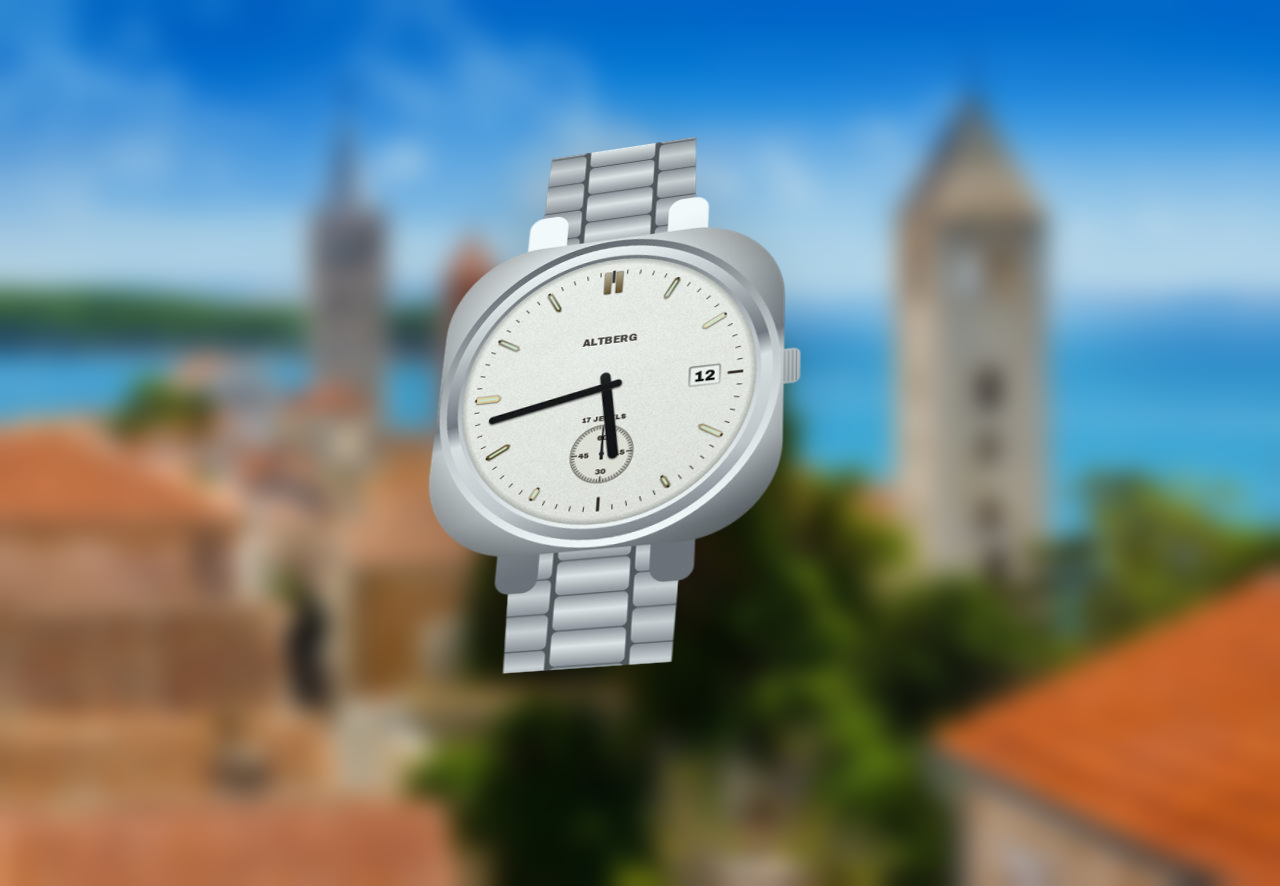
5:43
